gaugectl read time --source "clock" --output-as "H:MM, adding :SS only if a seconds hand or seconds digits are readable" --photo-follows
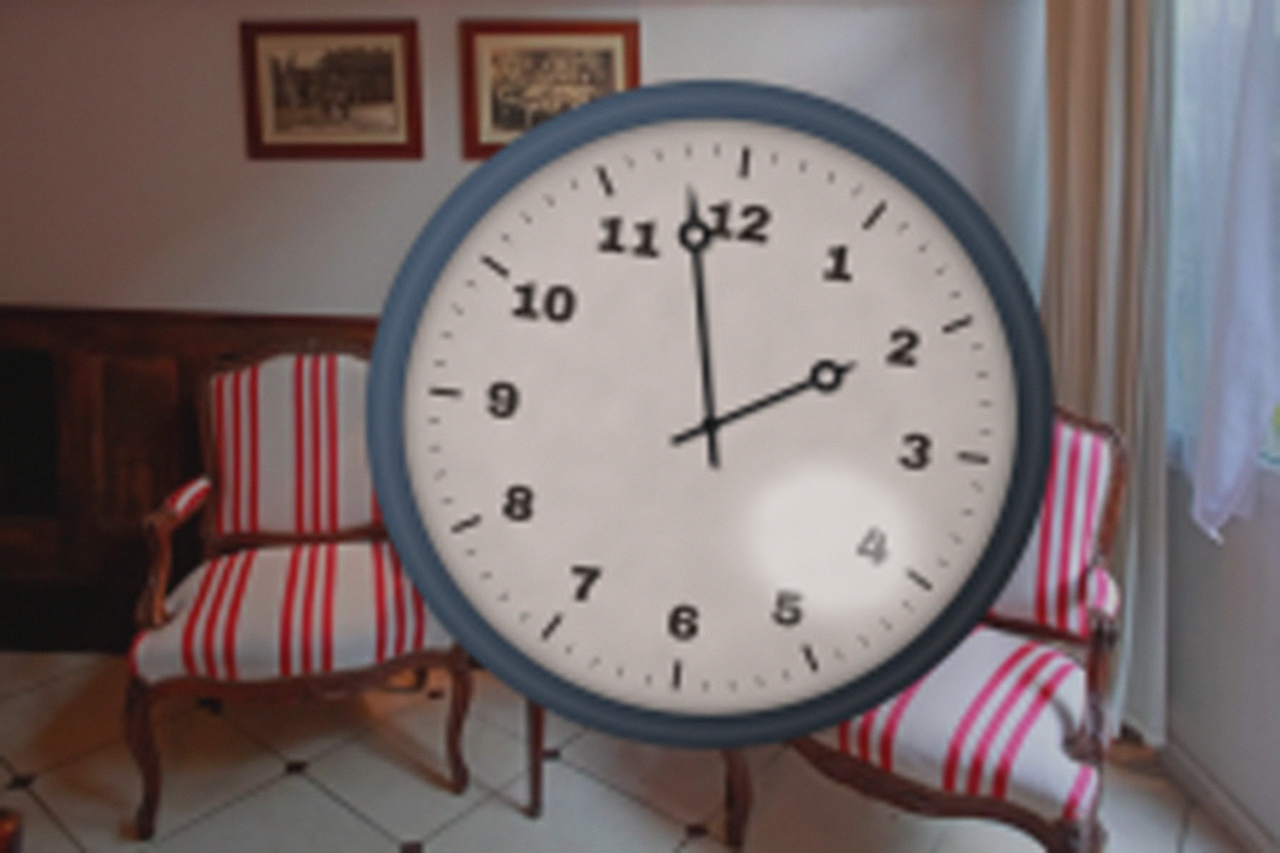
1:58
